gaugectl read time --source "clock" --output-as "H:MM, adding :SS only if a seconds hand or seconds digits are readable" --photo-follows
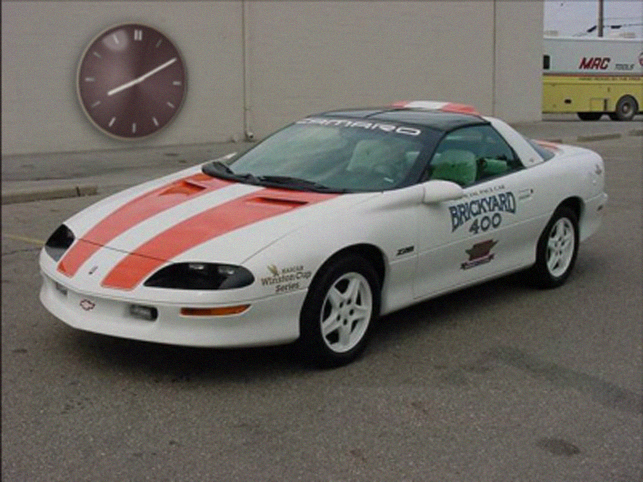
8:10
